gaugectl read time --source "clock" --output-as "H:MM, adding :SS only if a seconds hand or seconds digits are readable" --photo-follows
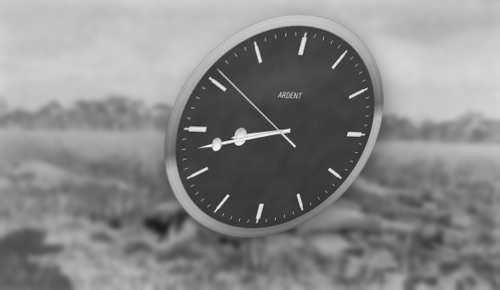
8:42:51
